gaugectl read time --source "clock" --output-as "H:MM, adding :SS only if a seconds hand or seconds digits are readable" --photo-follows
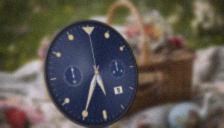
5:35
